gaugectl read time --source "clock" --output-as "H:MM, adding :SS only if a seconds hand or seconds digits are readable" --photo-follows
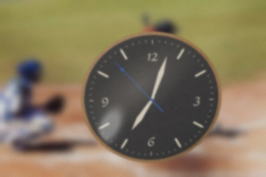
7:02:53
